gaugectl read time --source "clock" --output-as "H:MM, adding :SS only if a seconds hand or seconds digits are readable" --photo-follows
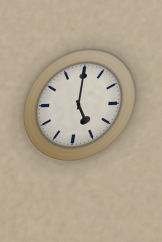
5:00
